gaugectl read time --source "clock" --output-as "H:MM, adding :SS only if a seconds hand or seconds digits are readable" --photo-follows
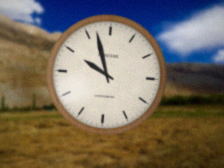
9:57
